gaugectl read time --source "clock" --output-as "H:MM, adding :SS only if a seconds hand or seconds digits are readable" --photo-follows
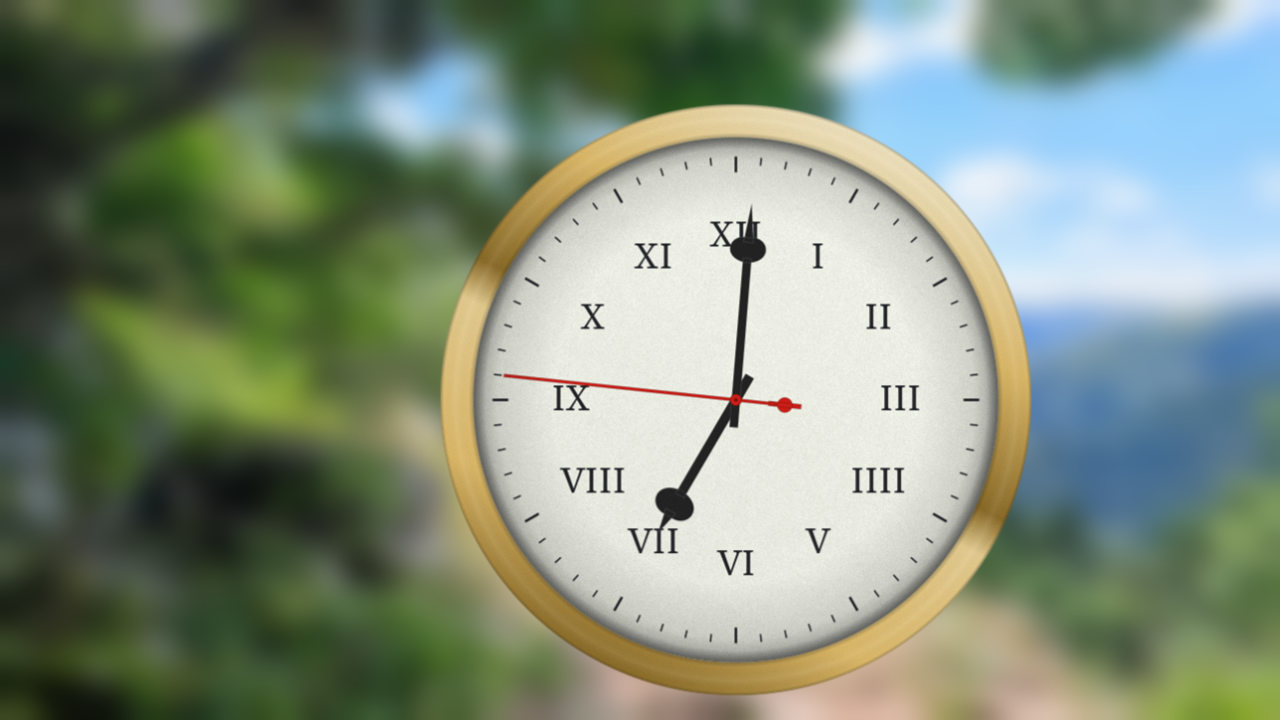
7:00:46
